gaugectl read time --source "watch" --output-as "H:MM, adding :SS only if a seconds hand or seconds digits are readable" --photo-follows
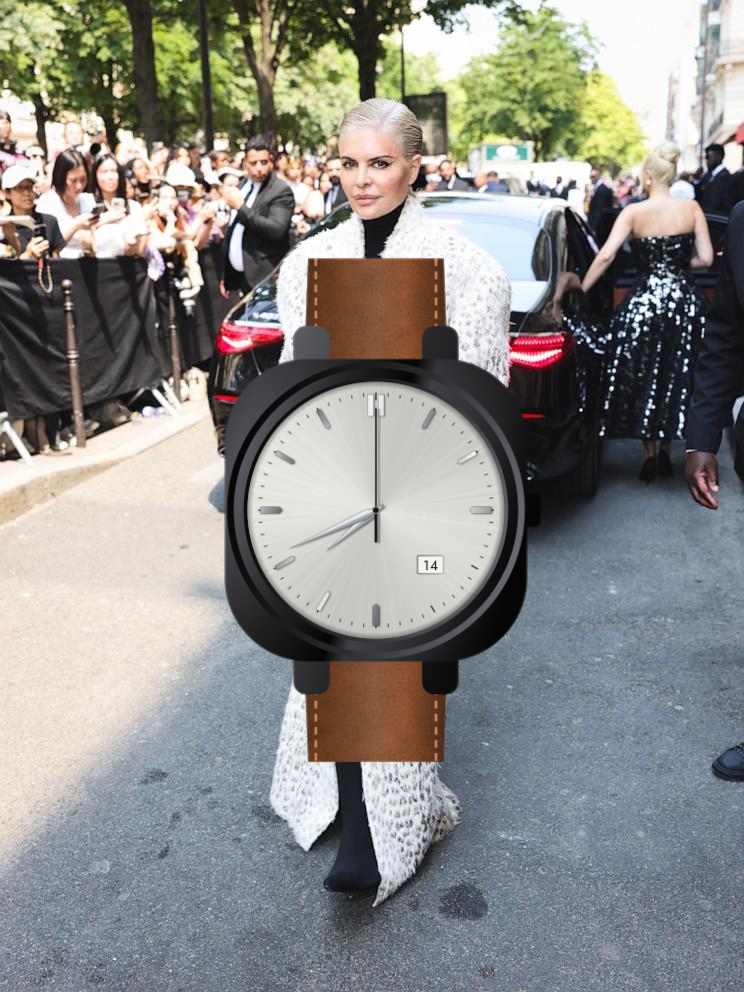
7:41:00
